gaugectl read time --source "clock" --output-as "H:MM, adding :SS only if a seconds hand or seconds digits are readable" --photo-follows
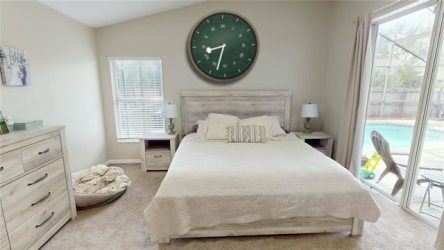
8:33
